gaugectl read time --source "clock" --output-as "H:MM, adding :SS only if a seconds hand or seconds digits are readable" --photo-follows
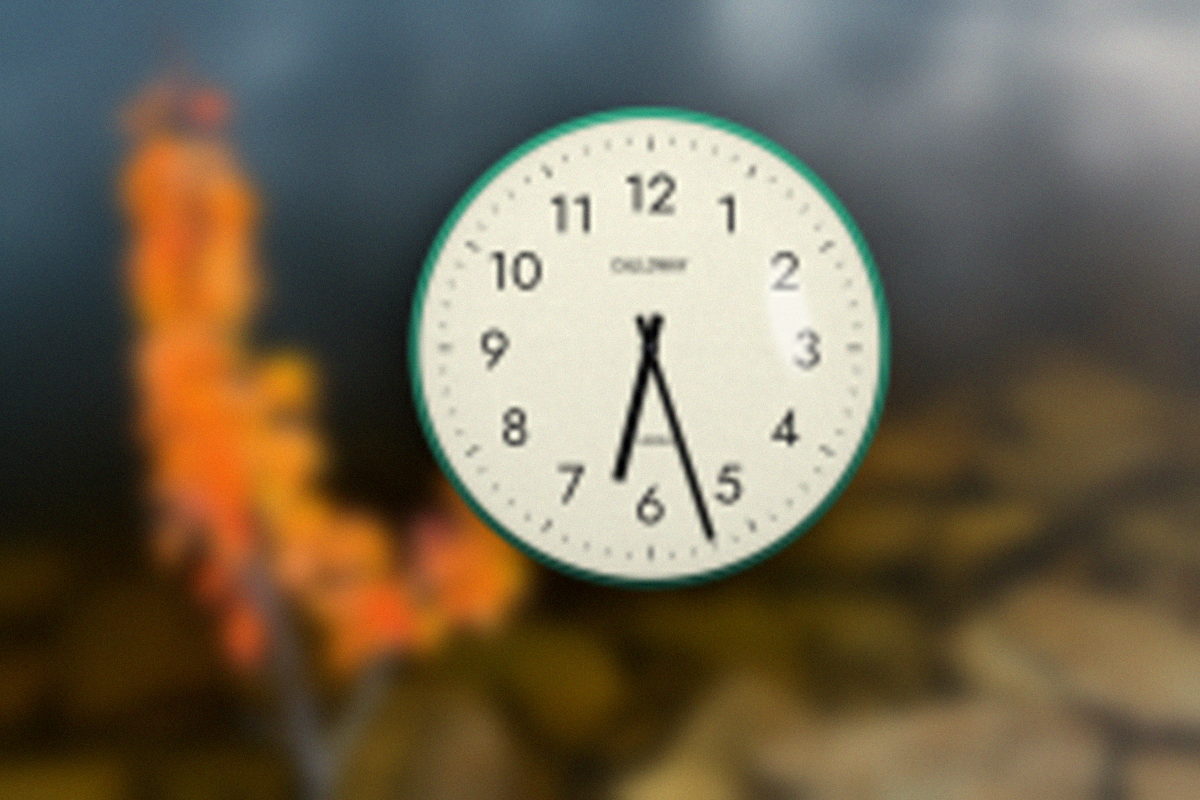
6:27
